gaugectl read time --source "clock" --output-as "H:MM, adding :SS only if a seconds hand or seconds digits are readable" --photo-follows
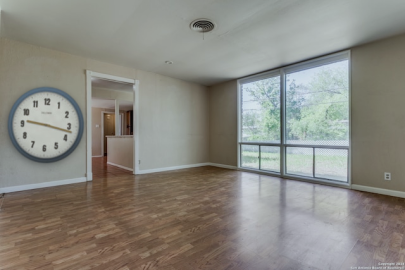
9:17
